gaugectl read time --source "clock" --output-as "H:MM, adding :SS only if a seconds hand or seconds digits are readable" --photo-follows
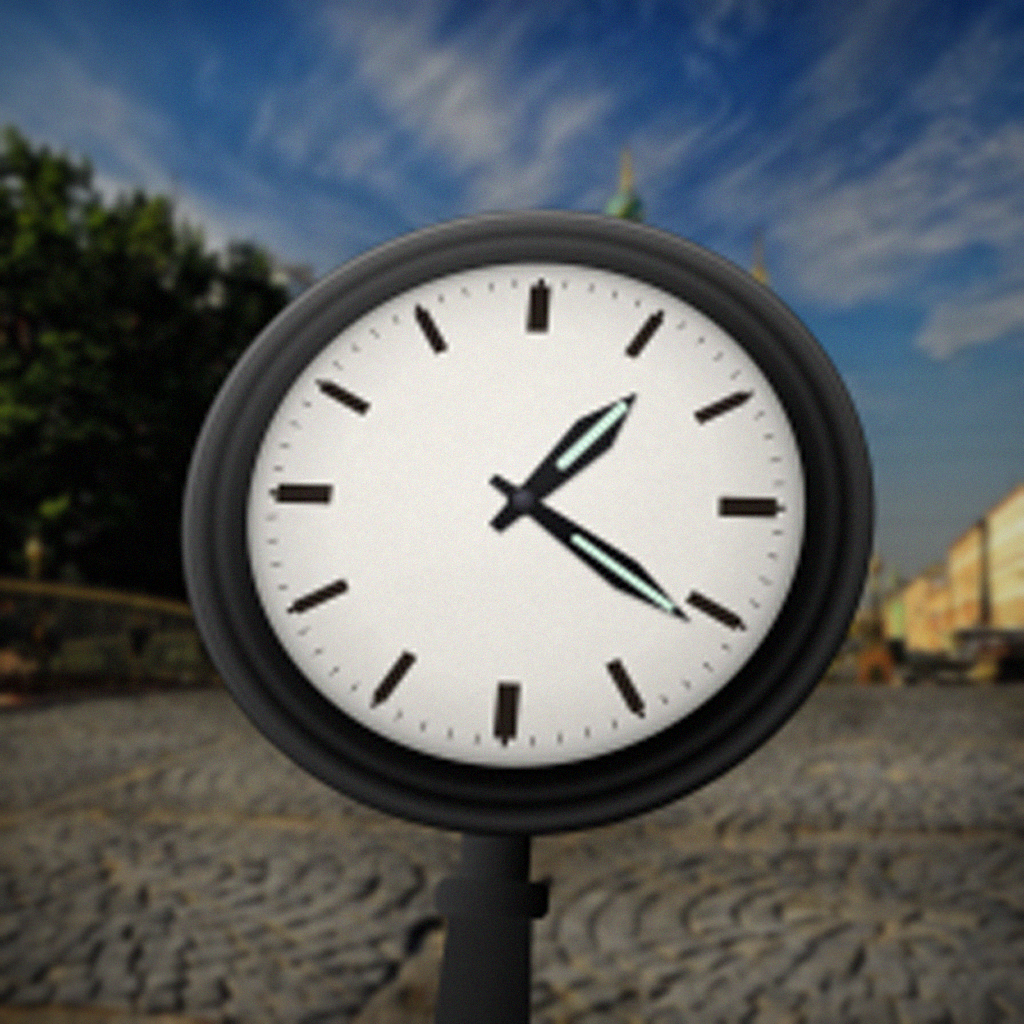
1:21
